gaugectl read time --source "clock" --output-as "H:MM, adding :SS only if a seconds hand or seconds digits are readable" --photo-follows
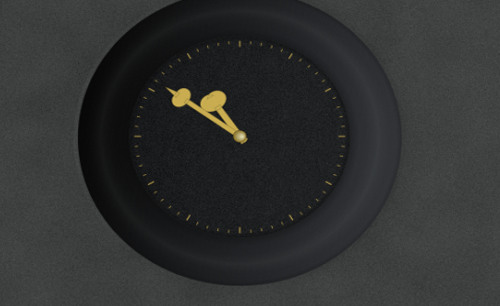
10:51
